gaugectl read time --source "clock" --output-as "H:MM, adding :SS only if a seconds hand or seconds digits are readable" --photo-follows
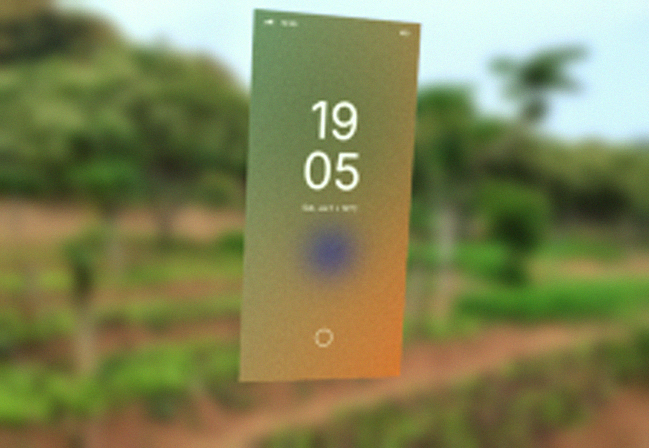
19:05
